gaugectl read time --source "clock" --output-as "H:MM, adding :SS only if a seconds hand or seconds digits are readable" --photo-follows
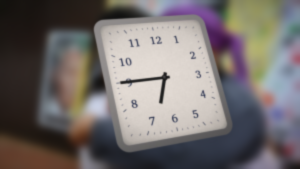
6:45
